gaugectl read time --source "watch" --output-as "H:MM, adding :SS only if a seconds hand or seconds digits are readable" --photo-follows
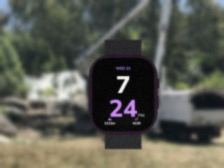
7:24
